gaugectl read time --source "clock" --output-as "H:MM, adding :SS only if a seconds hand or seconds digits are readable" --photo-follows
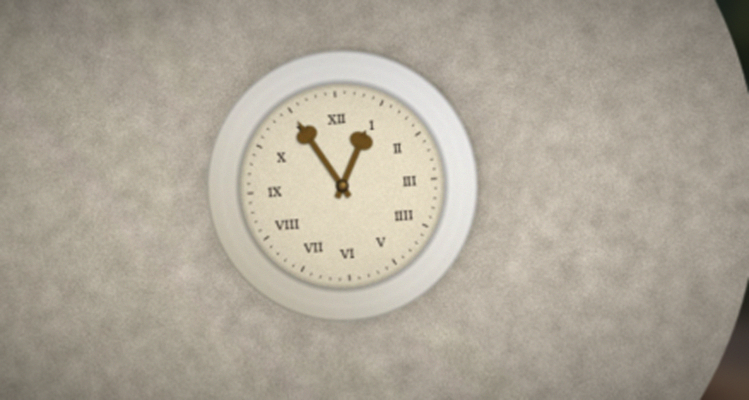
12:55
